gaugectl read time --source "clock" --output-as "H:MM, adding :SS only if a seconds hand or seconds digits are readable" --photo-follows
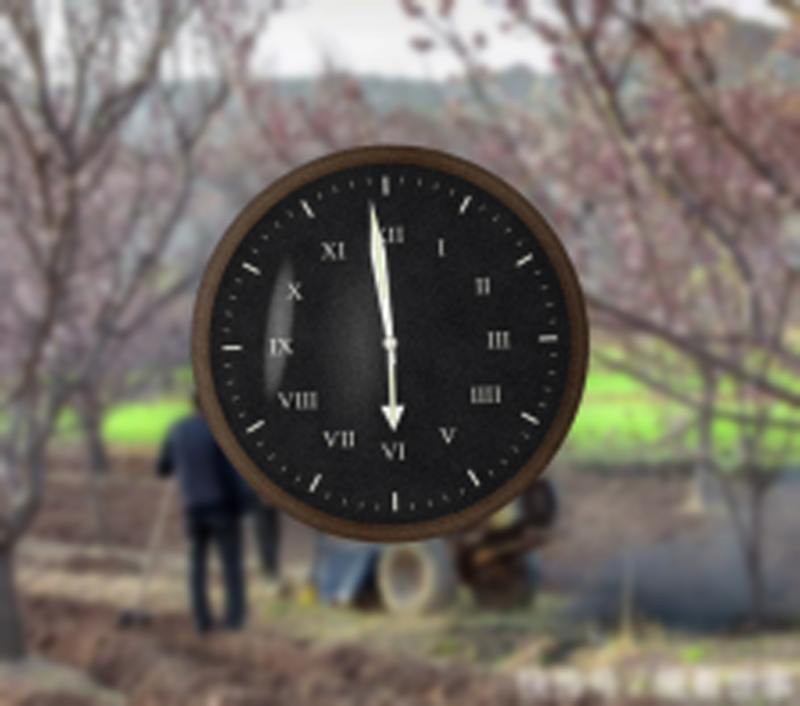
5:59
